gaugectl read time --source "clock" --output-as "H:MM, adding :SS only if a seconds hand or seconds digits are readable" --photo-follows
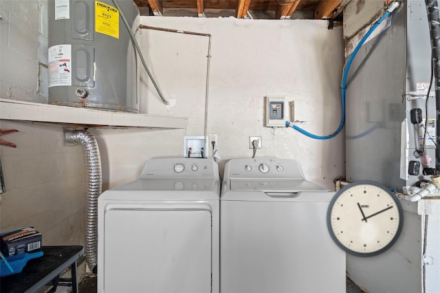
11:11
